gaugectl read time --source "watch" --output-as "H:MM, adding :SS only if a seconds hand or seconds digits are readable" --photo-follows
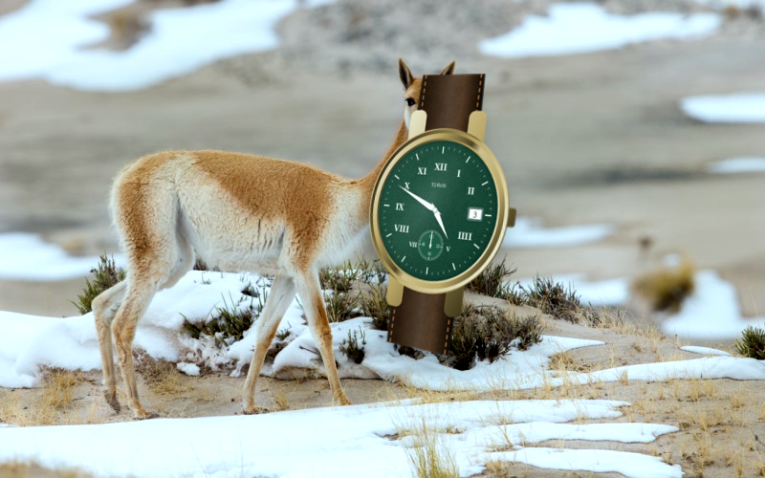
4:49
